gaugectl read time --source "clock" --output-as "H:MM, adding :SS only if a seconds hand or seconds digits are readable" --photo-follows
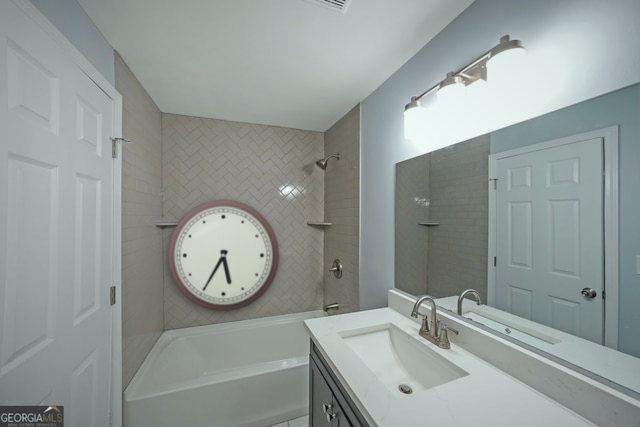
5:35
